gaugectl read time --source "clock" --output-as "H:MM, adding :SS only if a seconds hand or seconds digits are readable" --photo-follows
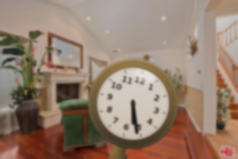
5:26
